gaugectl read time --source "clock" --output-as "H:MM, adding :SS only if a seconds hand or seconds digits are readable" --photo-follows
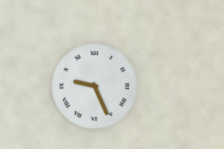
9:26
